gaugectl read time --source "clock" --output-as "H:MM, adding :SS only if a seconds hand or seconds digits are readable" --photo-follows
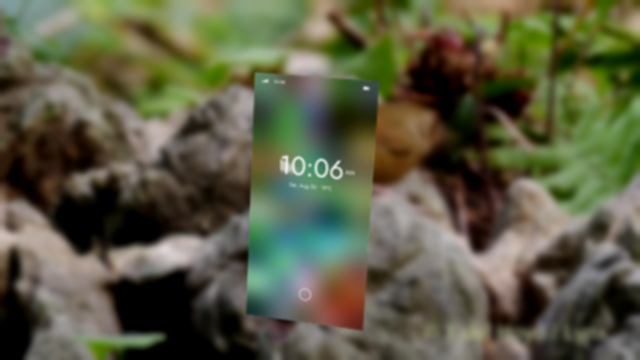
10:06
